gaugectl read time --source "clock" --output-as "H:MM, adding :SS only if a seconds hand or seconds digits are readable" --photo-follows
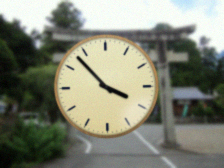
3:53
